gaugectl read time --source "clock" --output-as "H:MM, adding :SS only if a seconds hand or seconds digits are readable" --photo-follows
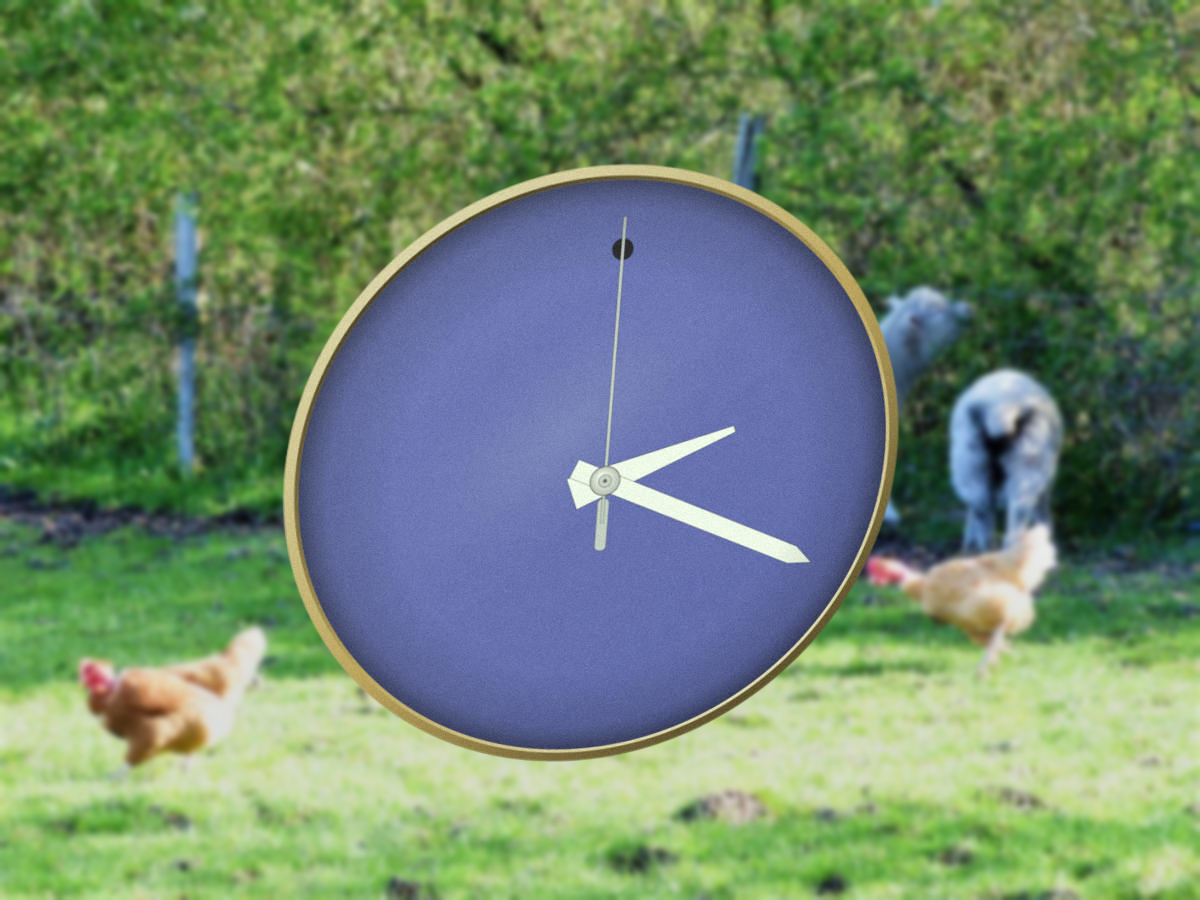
2:19:00
